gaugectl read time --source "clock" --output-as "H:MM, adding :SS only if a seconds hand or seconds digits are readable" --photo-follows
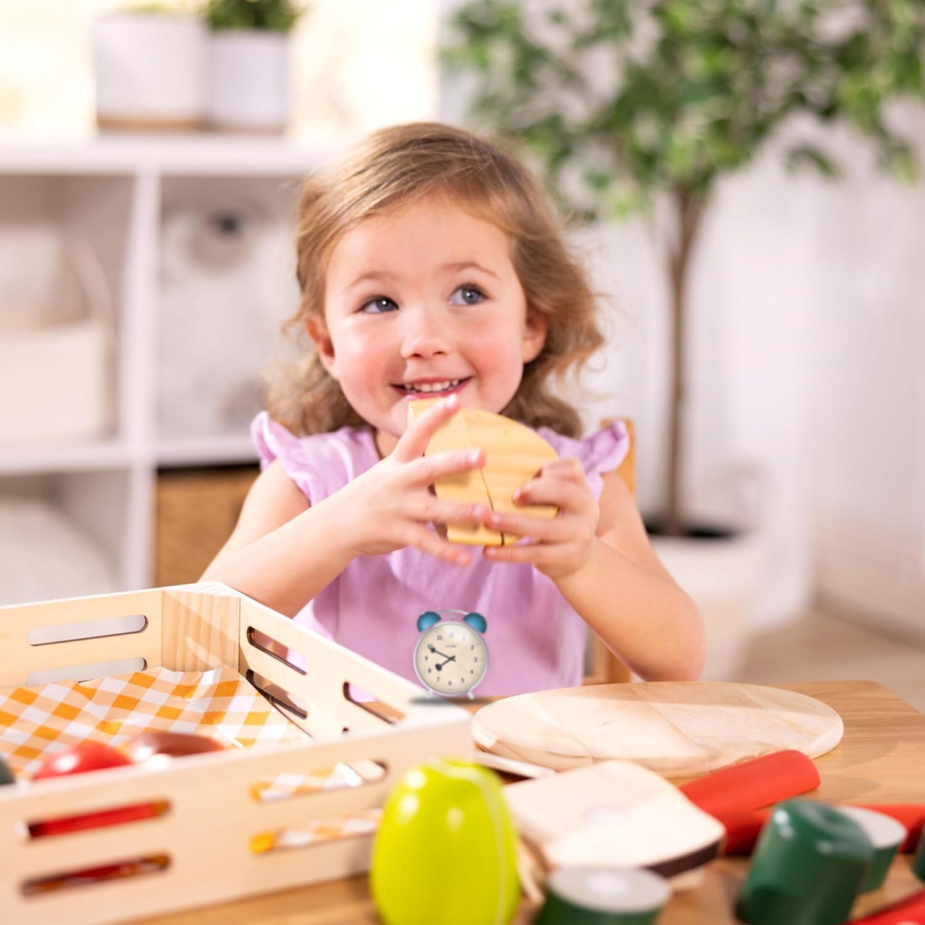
7:49
